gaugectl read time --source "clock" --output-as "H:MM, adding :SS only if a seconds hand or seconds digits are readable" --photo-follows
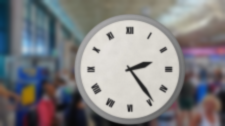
2:24
